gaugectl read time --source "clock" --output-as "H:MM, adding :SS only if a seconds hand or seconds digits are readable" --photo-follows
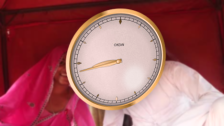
8:43
